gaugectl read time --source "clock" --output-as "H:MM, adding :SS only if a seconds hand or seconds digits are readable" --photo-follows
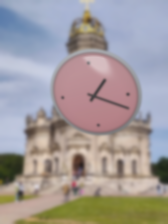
1:19
